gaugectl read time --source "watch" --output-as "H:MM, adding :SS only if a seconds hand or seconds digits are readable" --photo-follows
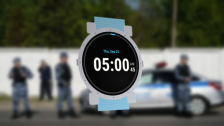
5:00
